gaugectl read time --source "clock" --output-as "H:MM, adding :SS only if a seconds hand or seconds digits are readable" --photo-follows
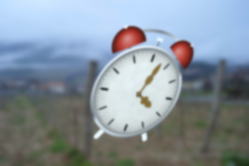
4:03
